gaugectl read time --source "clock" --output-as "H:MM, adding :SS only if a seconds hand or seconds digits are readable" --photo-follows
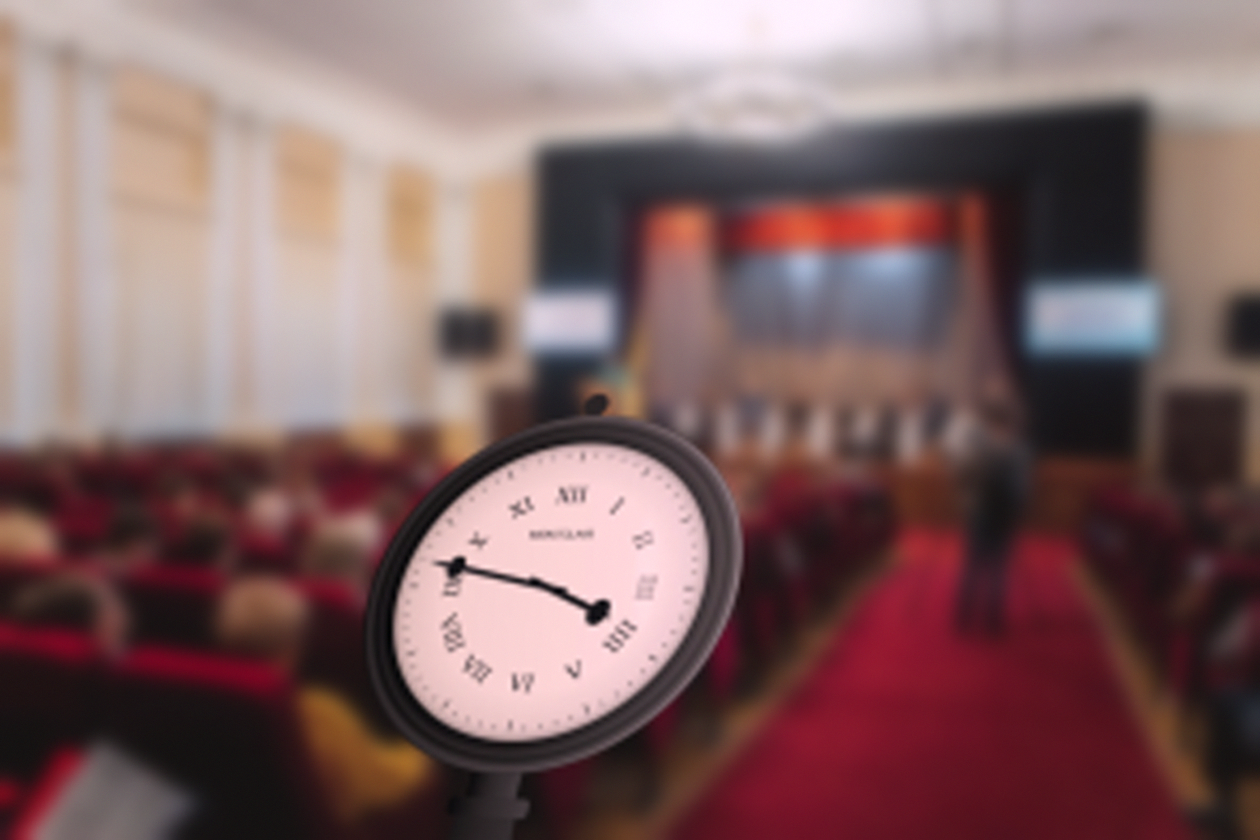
3:47
